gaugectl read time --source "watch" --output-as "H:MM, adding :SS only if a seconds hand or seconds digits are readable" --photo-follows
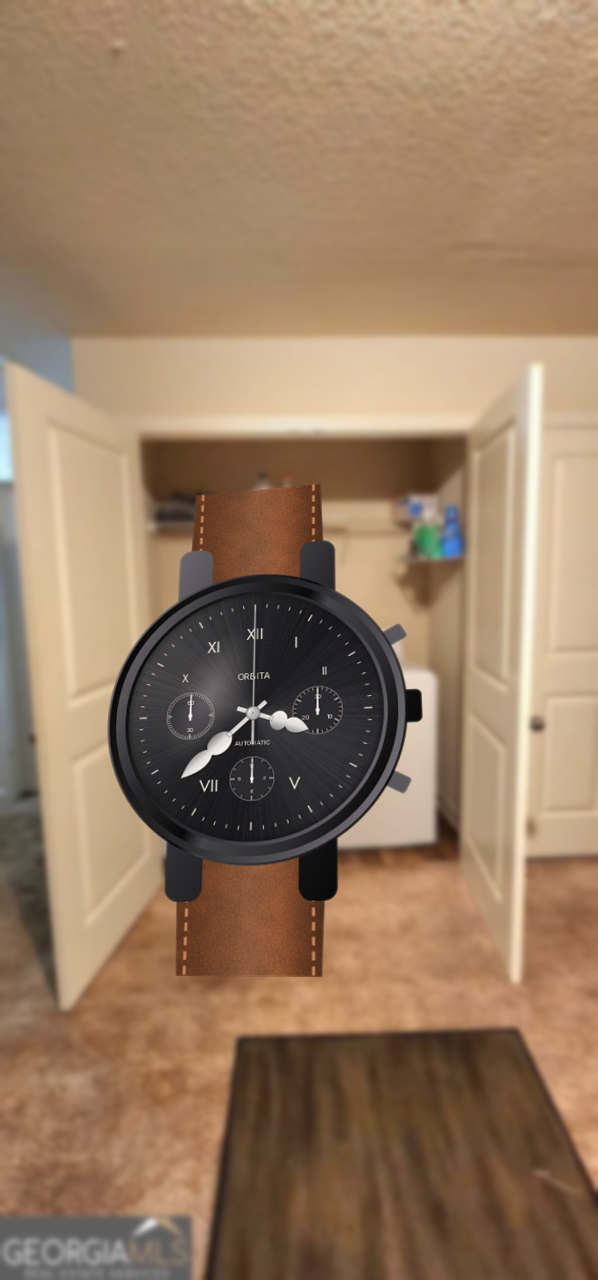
3:38
